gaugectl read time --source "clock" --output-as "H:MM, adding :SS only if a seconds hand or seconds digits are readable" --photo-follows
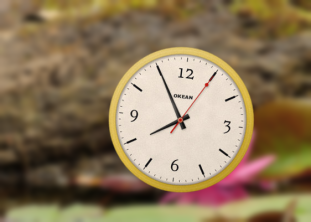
7:55:05
